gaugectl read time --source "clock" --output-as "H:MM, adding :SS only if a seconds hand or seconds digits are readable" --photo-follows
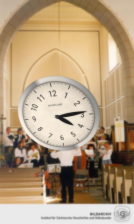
4:14
